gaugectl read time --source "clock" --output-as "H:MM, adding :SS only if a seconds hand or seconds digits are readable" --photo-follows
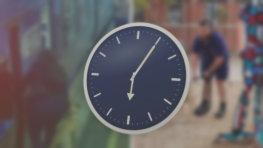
6:05
